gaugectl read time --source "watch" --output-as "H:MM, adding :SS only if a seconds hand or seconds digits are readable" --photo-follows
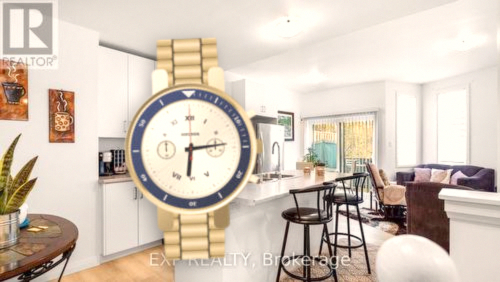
6:14
